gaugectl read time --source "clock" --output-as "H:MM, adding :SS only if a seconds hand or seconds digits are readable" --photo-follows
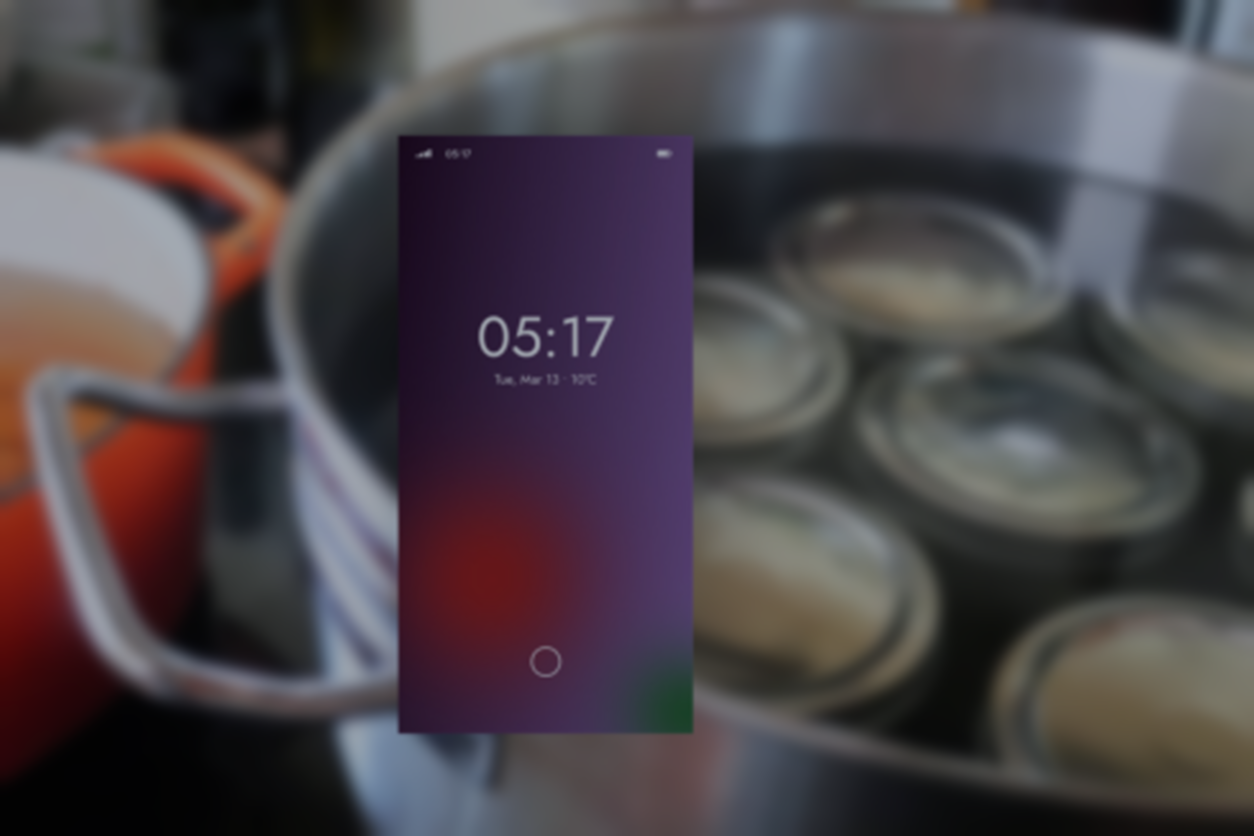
5:17
